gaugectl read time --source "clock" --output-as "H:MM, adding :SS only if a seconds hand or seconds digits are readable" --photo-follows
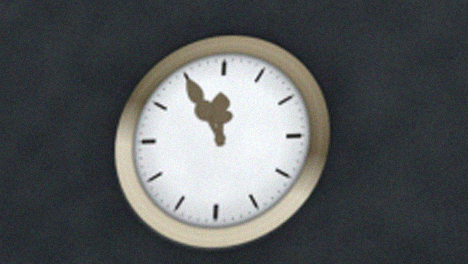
11:55
